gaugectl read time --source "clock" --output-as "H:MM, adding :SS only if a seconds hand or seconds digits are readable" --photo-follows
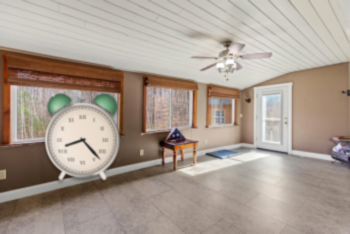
8:23
